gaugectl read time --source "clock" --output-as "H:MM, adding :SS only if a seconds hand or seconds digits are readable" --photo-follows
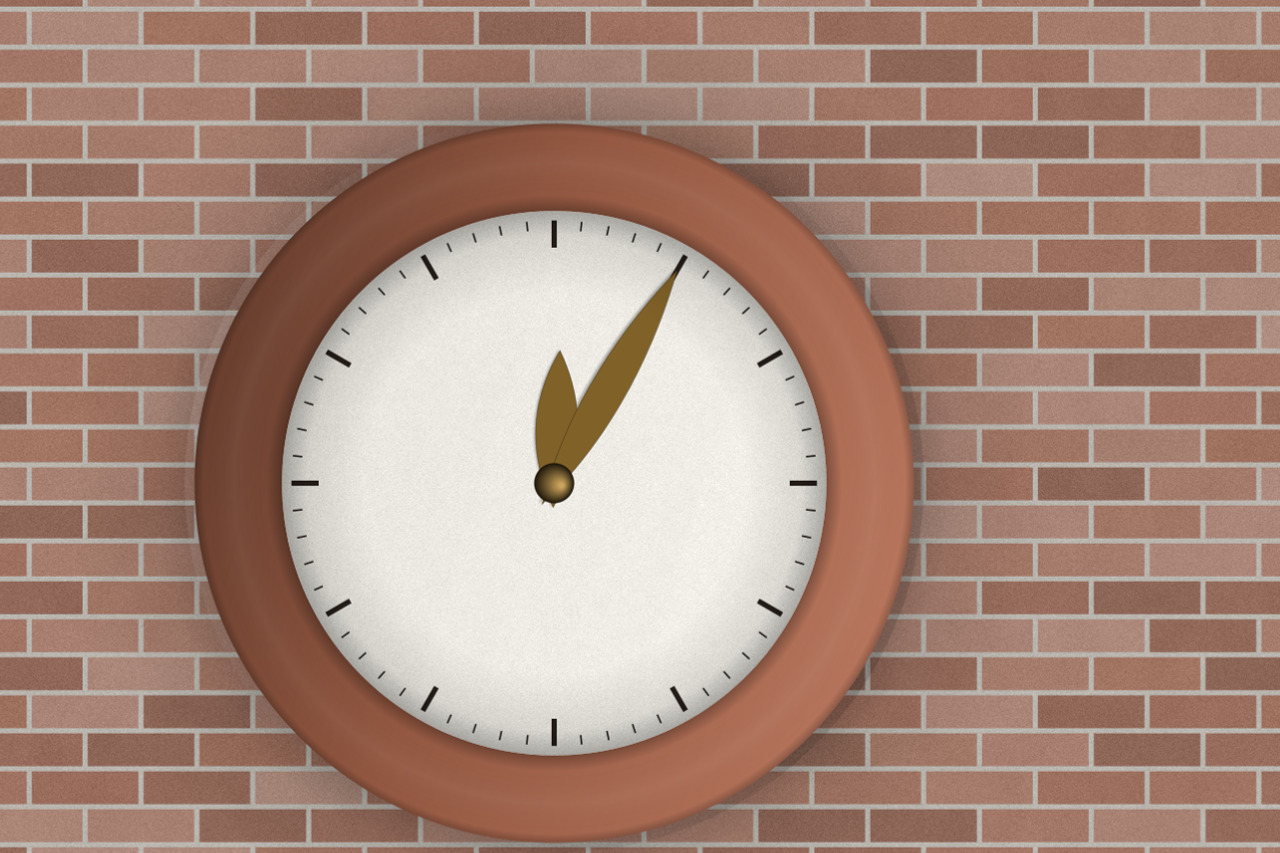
12:05
